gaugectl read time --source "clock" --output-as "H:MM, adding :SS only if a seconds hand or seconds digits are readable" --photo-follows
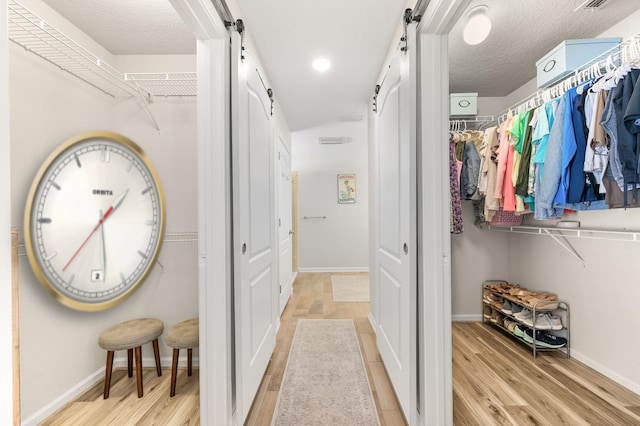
1:28:37
